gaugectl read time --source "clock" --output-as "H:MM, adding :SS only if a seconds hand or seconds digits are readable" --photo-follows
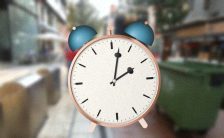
2:02
